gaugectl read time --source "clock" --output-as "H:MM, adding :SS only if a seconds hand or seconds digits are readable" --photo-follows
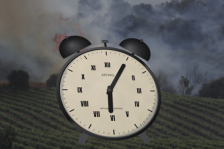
6:05
